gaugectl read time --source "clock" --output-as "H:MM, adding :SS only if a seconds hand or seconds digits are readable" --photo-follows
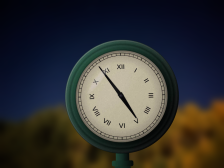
4:54
